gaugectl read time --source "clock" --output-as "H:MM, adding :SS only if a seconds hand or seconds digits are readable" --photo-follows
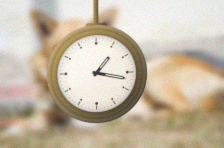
1:17
